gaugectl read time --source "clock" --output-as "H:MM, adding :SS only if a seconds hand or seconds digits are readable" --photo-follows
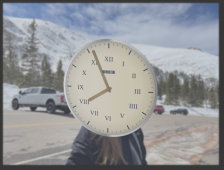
7:56
